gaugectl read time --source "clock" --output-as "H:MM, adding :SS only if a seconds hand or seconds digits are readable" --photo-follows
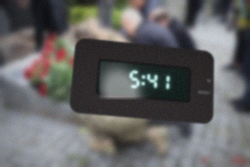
5:41
